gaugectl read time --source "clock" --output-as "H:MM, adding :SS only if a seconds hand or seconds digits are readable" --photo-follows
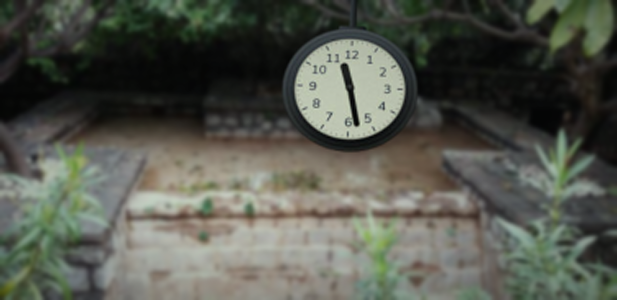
11:28
